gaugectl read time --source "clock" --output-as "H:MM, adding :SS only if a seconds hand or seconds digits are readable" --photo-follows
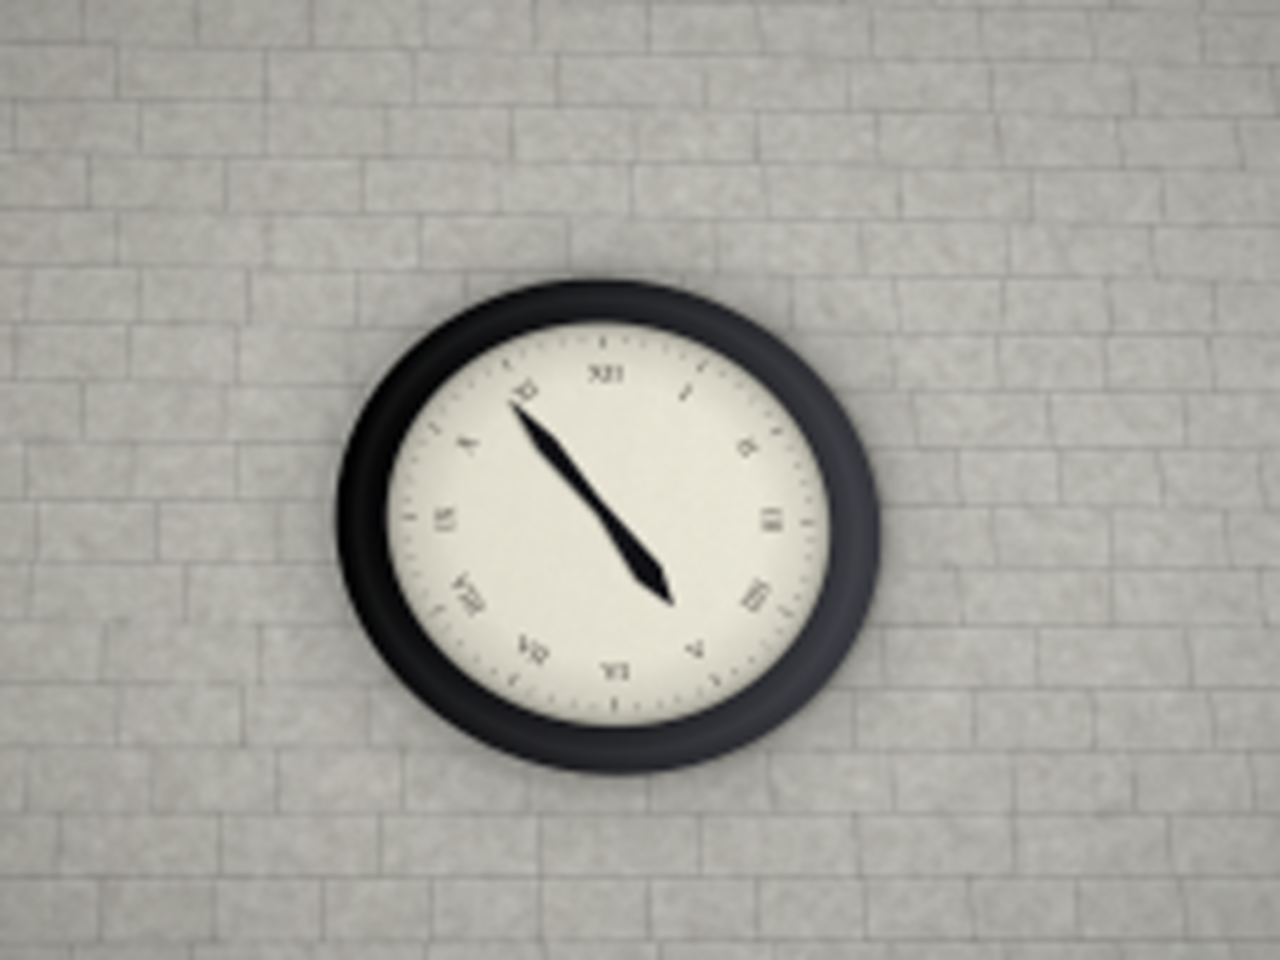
4:54
